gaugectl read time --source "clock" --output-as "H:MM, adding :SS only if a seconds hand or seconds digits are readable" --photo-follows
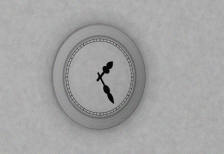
1:25
